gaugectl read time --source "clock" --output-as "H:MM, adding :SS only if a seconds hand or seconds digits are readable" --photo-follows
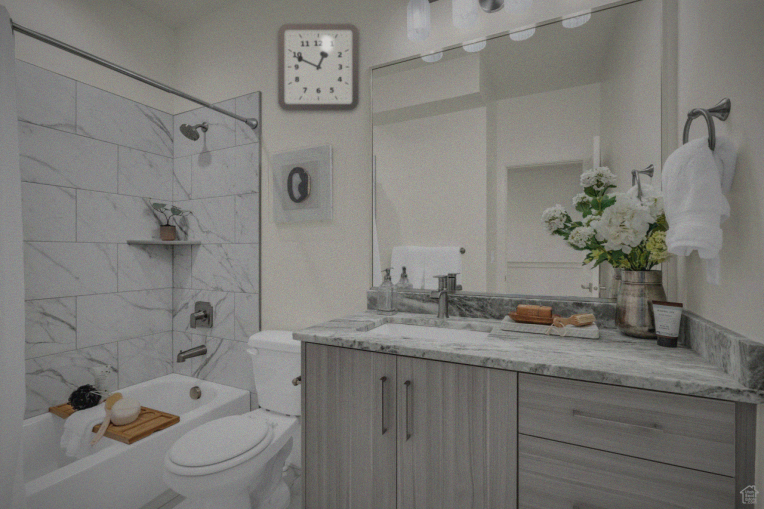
12:49
